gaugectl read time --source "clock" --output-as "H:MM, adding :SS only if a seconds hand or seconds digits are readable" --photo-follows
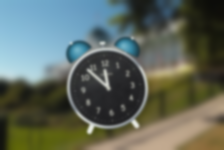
11:53
